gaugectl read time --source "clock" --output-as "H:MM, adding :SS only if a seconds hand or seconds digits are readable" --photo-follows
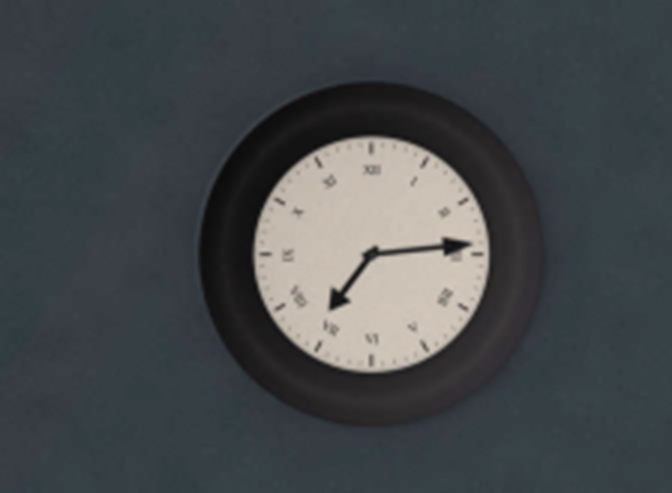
7:14
